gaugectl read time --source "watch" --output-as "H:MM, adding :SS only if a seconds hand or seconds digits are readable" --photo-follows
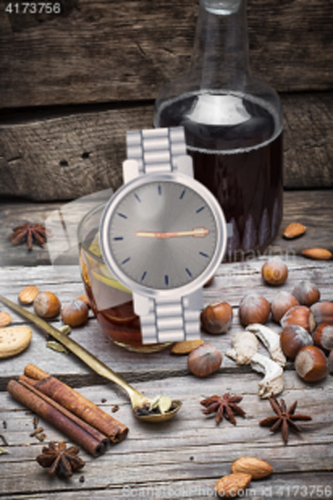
9:15
